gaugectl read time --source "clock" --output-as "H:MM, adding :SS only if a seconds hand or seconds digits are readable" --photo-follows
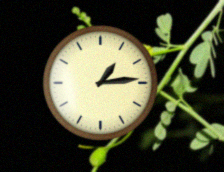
1:14
